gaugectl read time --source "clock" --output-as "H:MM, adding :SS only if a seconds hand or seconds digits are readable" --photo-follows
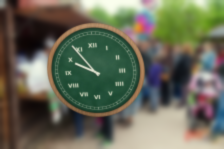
9:54
